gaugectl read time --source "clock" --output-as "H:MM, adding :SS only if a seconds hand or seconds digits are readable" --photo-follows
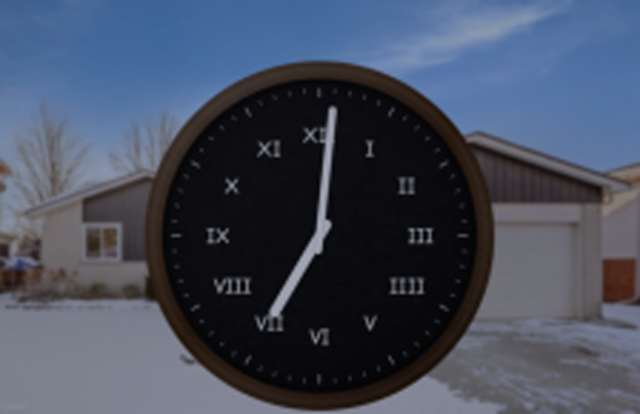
7:01
